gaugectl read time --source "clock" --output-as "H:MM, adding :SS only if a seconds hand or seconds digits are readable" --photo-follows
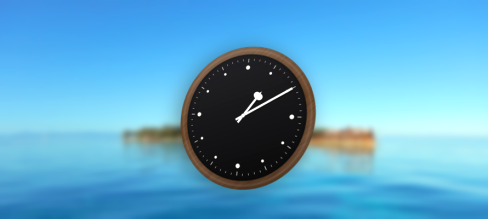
1:10
